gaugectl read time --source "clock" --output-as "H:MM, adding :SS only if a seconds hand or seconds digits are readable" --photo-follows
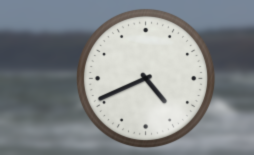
4:41
